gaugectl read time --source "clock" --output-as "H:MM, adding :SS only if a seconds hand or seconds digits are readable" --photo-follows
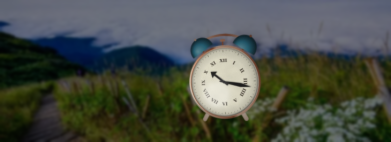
10:17
